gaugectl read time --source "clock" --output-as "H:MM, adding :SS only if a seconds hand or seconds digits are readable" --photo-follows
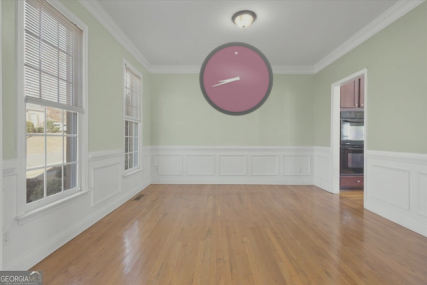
8:42
